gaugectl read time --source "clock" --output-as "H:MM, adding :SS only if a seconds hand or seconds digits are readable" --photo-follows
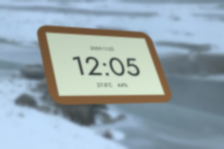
12:05
